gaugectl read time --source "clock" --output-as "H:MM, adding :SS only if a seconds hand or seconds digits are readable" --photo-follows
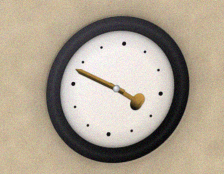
3:48
